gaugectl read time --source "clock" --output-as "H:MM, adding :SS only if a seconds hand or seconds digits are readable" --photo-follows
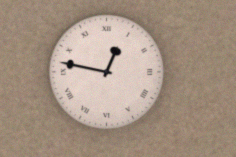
12:47
